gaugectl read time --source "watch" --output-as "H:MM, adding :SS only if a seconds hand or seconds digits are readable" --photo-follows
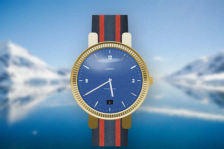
5:40
